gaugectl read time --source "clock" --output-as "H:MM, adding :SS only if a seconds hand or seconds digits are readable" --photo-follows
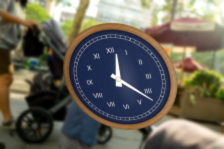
12:22
